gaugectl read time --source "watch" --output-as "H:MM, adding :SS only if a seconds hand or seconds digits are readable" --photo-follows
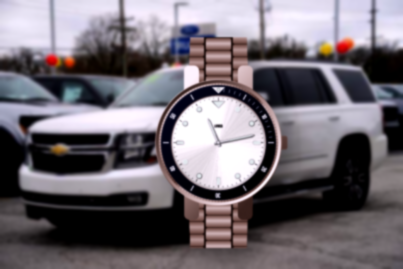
11:13
